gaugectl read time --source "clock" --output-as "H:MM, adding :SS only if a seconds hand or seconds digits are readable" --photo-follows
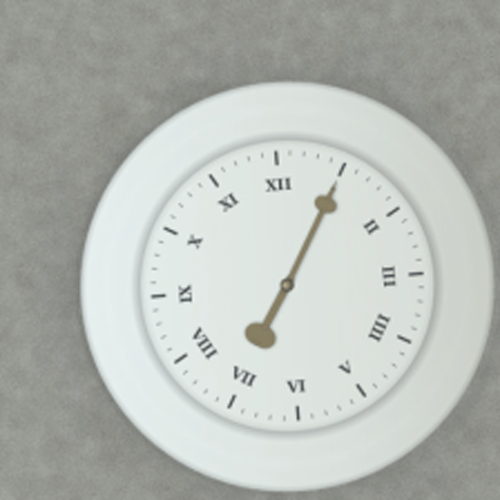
7:05
